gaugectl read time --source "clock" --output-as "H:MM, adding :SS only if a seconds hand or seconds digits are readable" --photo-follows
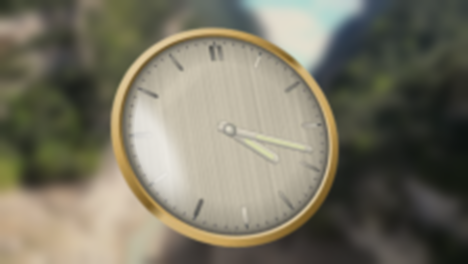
4:18
